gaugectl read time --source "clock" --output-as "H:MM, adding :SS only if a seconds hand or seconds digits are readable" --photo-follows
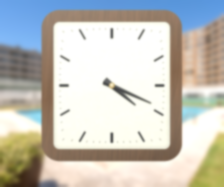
4:19
